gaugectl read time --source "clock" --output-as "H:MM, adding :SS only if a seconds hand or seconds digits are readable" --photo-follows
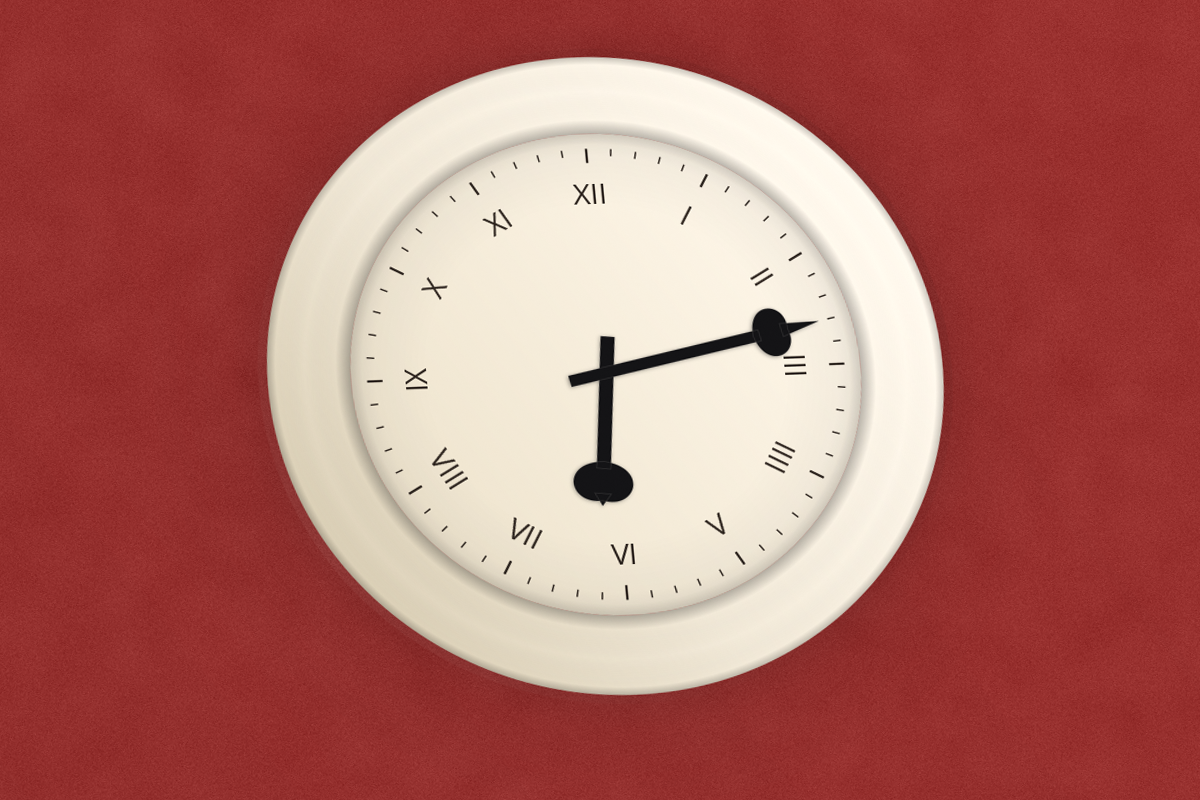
6:13
